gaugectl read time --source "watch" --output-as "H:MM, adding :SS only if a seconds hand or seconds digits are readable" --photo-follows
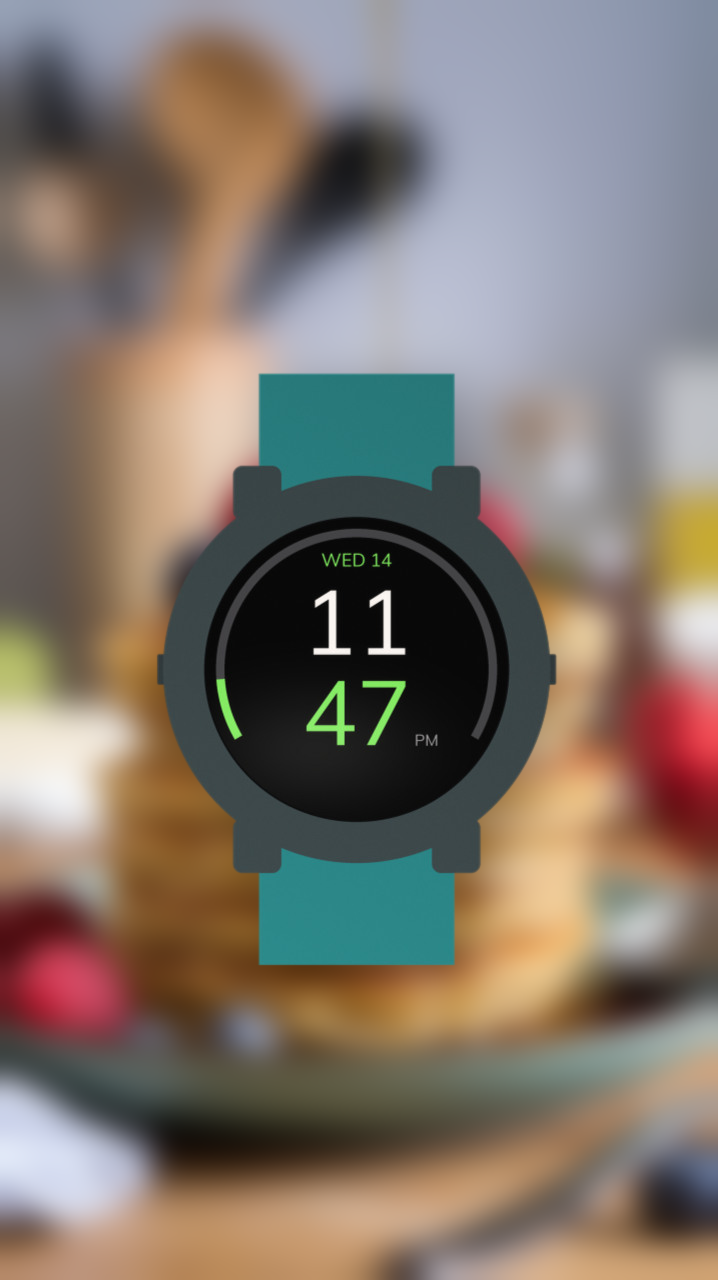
11:47
